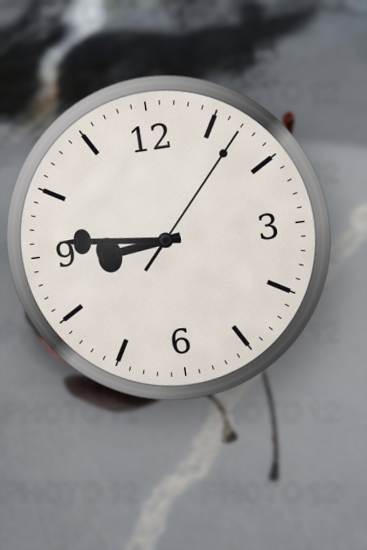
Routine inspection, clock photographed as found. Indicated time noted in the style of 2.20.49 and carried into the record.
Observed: 8.46.07
